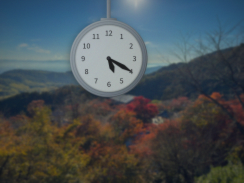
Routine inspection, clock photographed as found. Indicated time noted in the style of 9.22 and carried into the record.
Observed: 5.20
